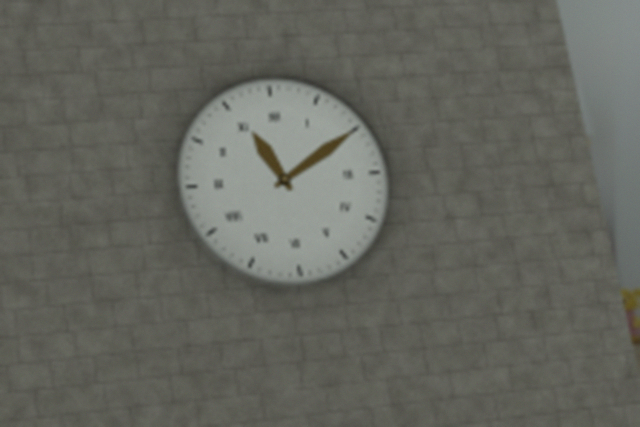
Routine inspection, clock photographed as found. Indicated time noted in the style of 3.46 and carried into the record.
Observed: 11.10
